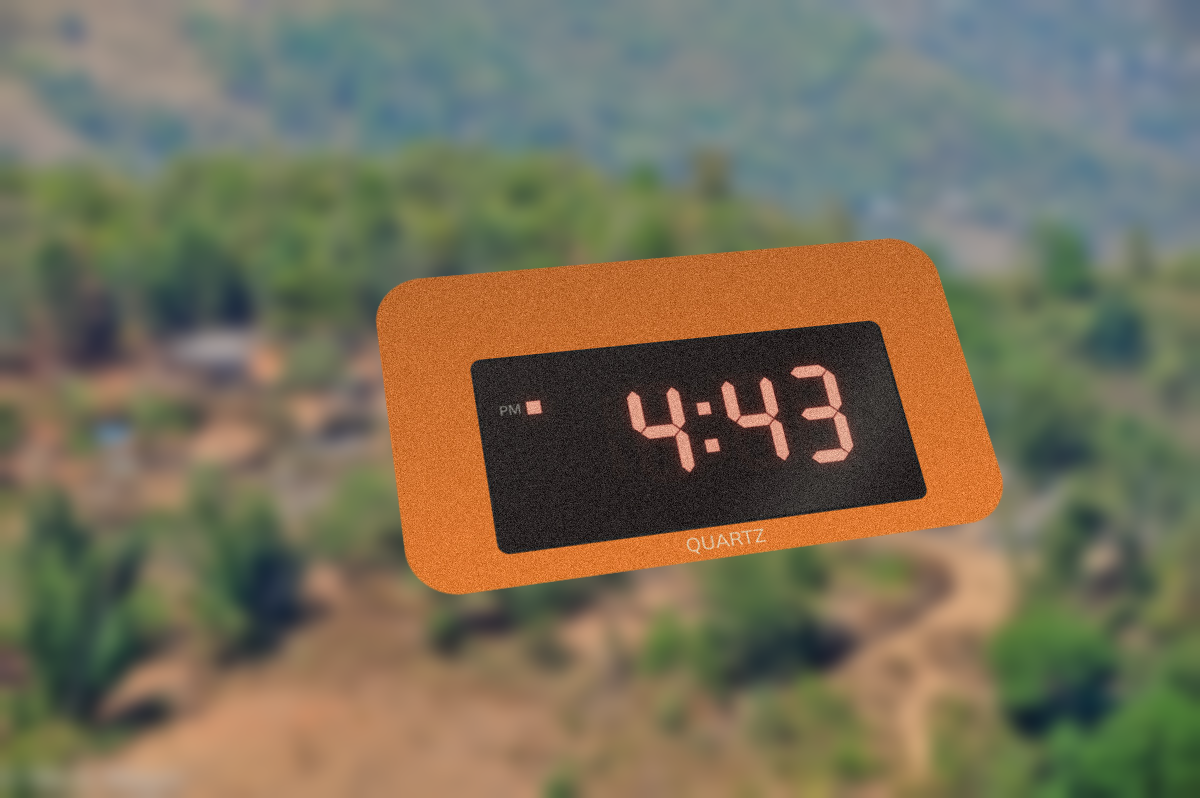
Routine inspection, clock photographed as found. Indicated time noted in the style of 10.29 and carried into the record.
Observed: 4.43
